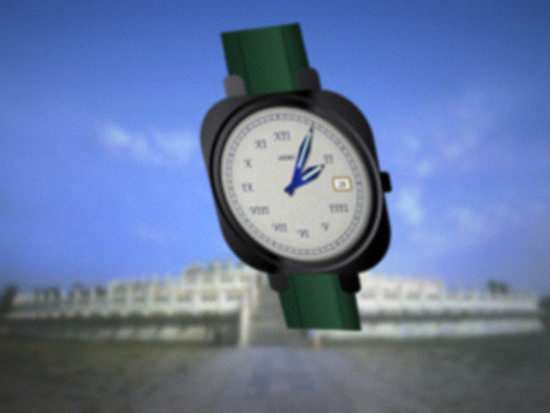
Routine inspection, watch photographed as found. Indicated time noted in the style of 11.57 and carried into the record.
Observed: 2.05
